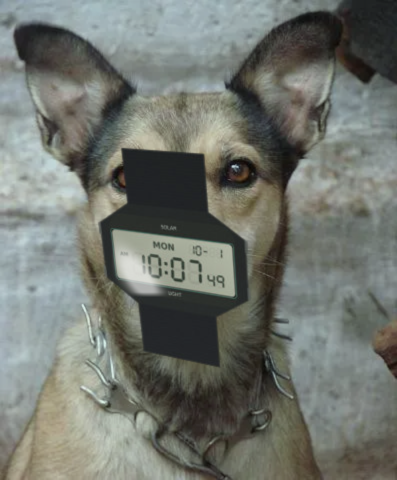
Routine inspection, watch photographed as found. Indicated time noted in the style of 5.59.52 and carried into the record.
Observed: 10.07.49
